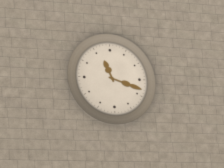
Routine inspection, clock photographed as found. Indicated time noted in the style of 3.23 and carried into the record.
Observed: 11.18
